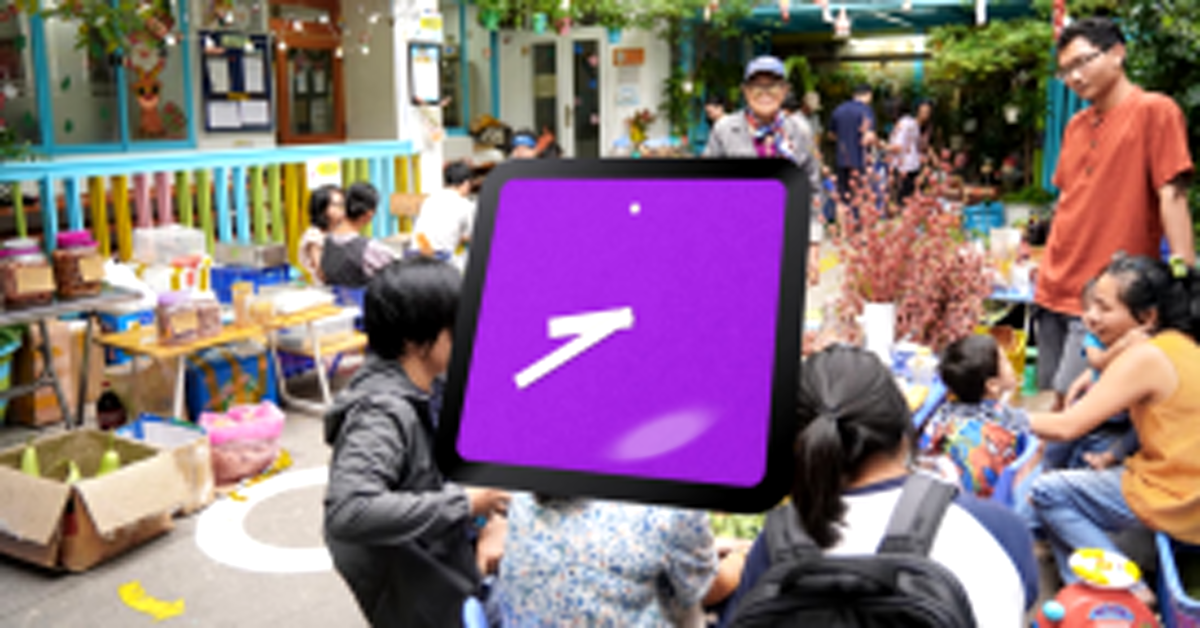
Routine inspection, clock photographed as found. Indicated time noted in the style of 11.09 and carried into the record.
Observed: 8.39
